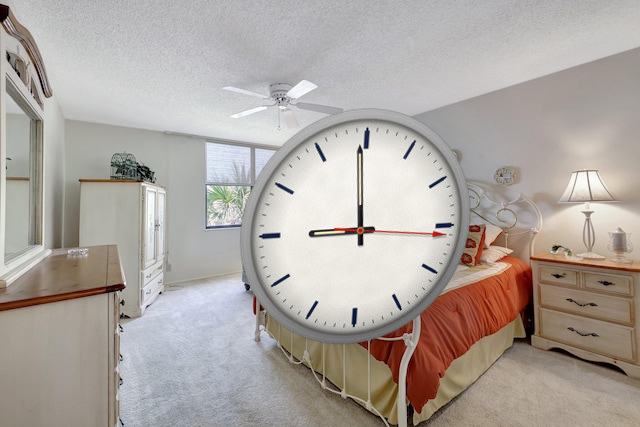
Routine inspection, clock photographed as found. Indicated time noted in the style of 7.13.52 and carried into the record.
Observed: 8.59.16
